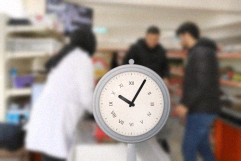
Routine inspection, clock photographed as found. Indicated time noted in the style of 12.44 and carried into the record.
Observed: 10.05
